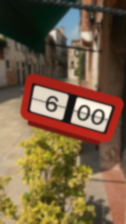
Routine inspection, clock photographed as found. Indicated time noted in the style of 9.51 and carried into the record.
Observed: 6.00
